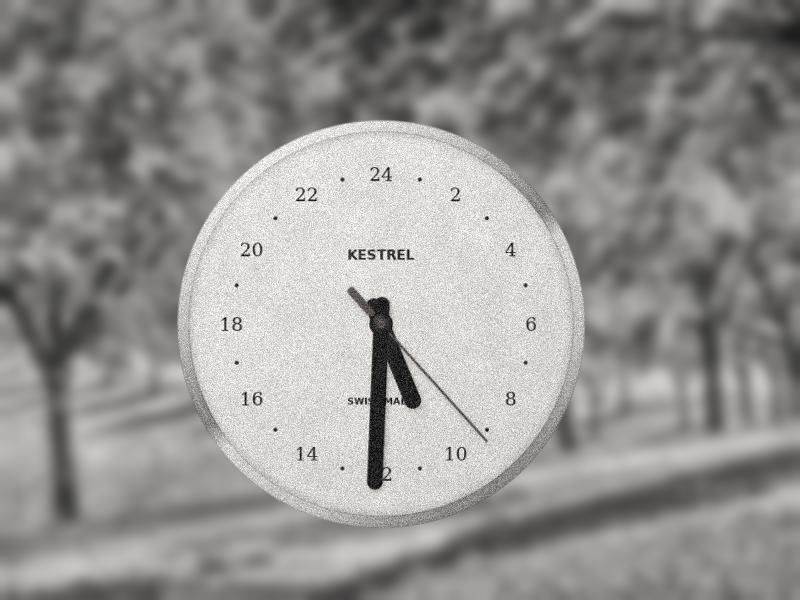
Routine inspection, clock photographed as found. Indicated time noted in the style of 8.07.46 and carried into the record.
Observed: 10.30.23
